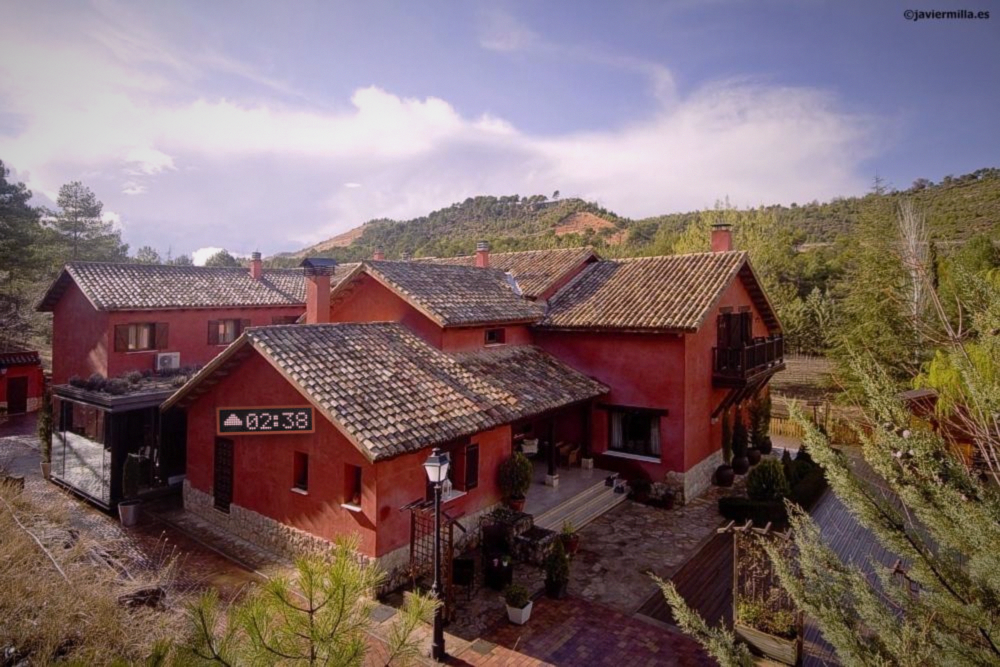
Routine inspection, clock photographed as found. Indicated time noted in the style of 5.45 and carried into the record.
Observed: 2.38
